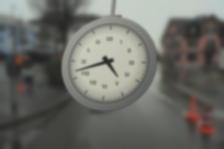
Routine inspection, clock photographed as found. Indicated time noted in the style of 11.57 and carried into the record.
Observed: 4.42
